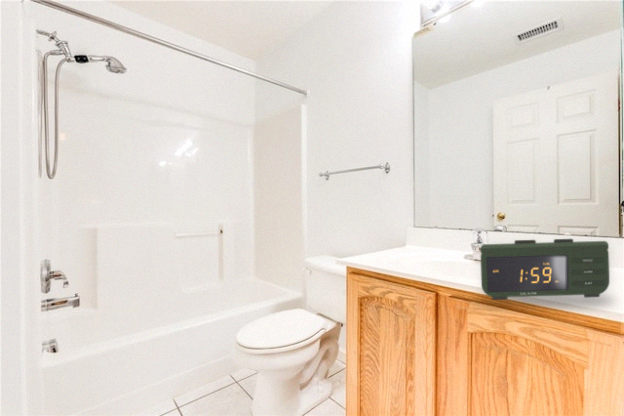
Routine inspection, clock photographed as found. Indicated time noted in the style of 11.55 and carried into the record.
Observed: 1.59
